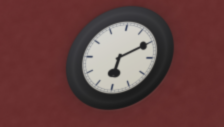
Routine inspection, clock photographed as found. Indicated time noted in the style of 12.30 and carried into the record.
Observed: 6.10
